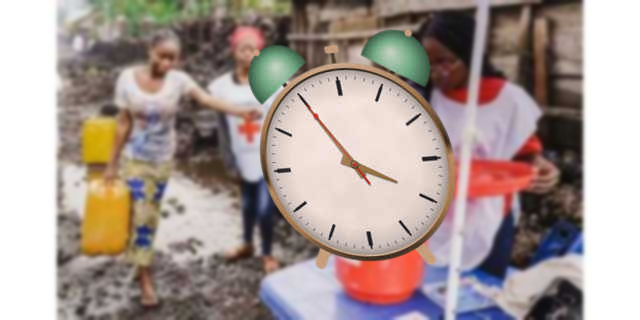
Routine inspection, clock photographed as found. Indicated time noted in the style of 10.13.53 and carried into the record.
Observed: 3.54.55
